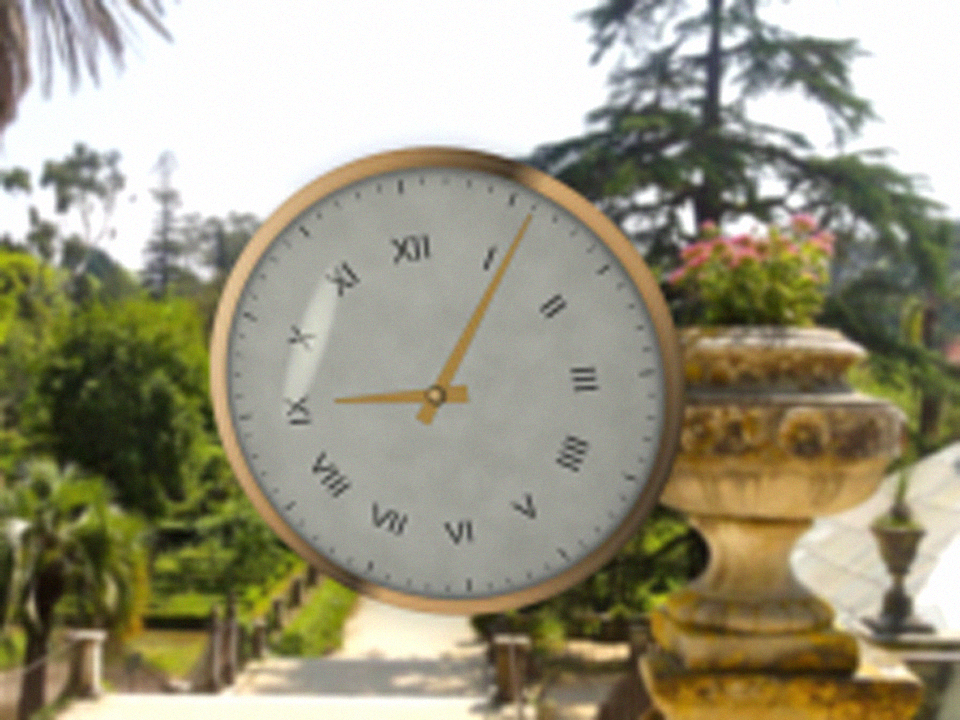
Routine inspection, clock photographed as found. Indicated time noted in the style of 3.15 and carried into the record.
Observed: 9.06
